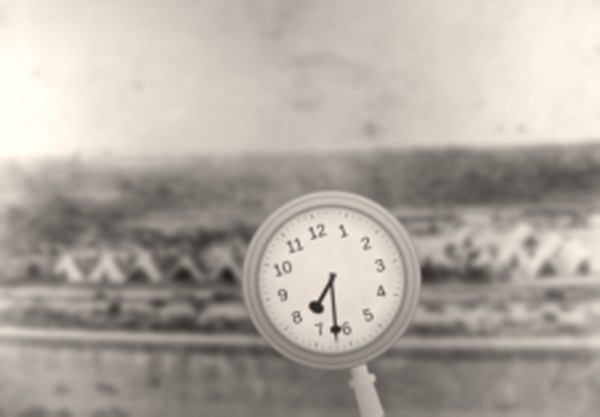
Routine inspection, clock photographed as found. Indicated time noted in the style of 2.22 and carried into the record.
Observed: 7.32
